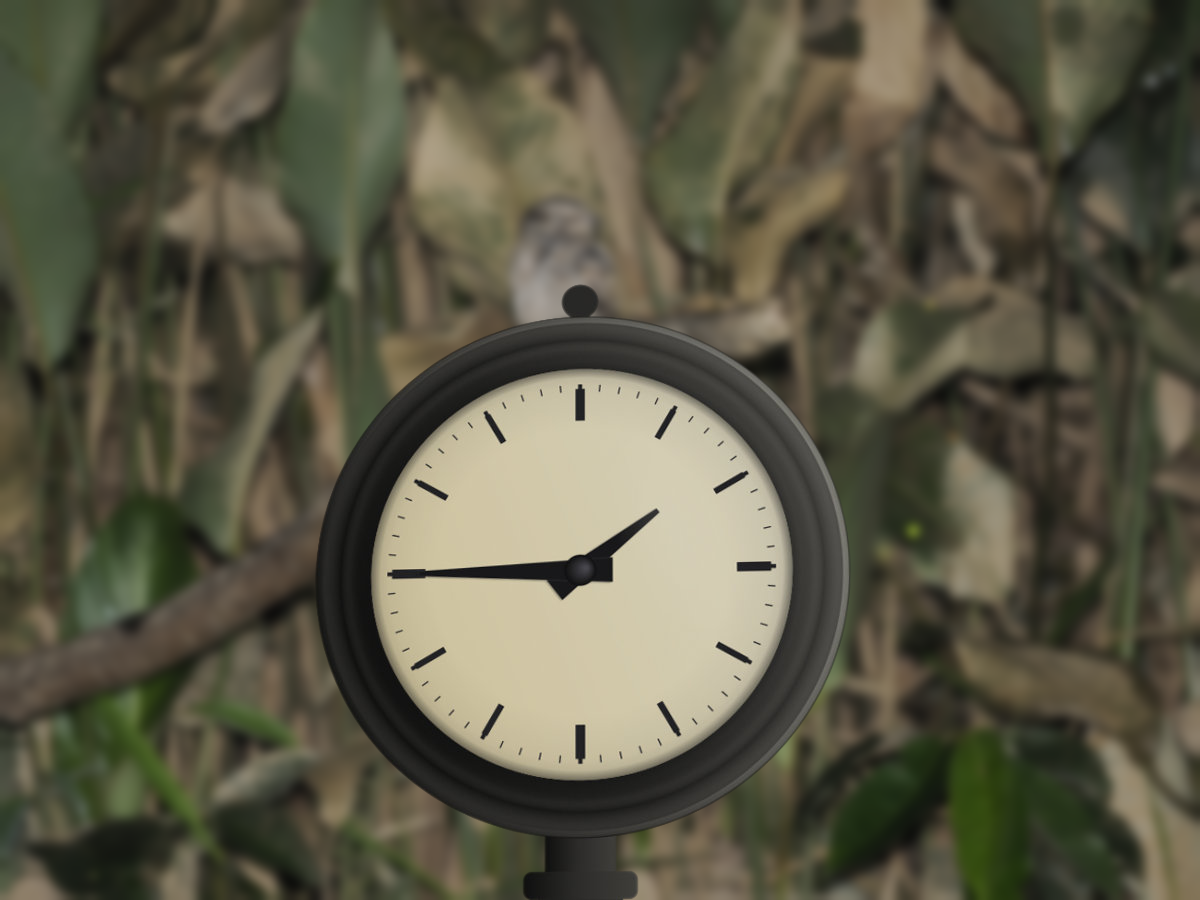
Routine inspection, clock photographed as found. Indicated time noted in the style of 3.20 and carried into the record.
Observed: 1.45
